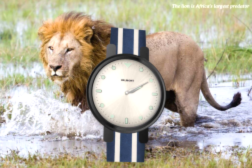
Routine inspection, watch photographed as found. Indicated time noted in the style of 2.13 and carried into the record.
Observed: 2.10
